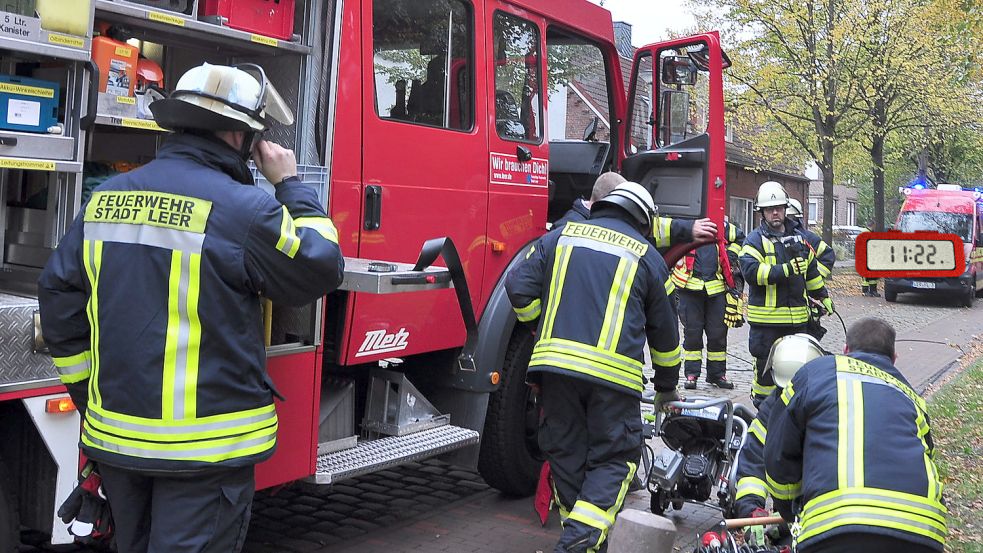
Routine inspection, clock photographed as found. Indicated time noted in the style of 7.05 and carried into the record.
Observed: 11.22
